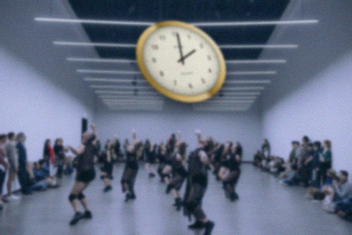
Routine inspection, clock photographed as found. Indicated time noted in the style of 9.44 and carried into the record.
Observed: 2.01
